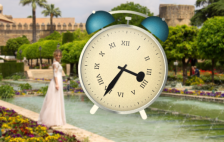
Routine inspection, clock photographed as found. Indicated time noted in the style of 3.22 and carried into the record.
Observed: 3.35
